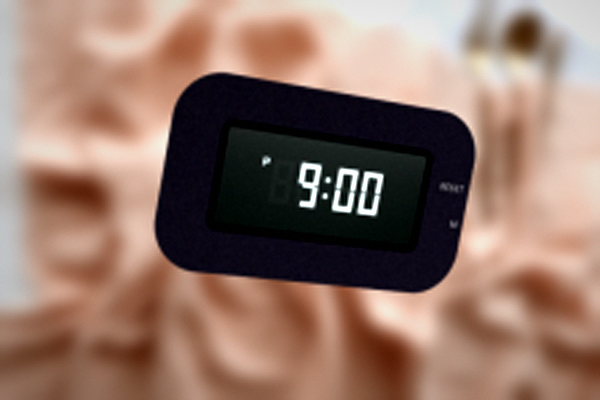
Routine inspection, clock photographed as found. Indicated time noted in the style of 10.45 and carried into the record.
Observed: 9.00
